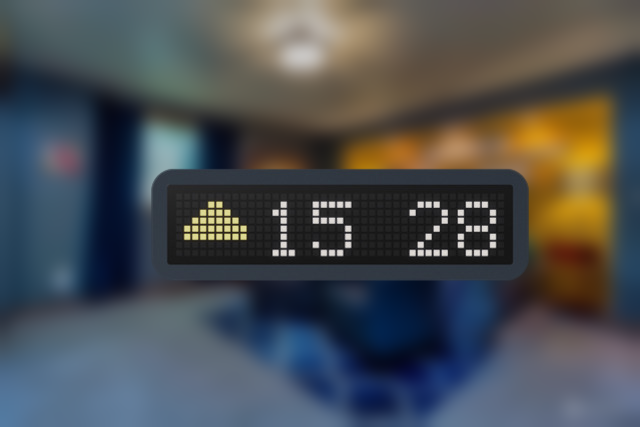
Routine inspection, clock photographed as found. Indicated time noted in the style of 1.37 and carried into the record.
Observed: 15.28
